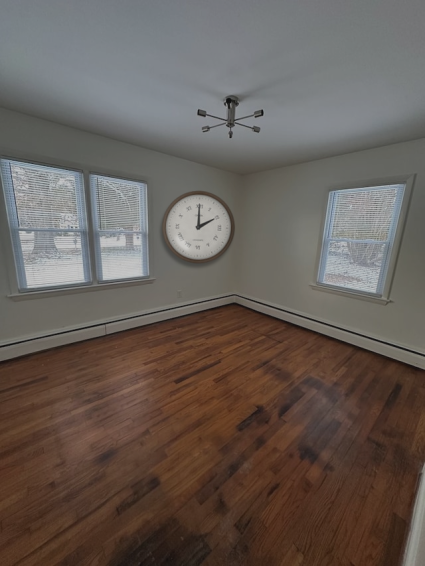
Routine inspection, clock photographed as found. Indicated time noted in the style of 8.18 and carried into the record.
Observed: 2.00
